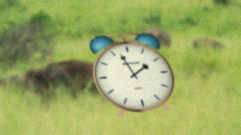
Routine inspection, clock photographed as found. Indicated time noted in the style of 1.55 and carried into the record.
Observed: 1.57
